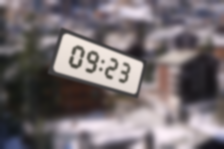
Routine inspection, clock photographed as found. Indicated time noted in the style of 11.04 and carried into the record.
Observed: 9.23
